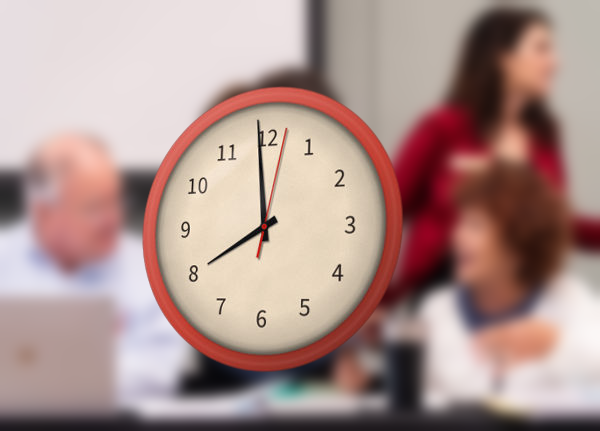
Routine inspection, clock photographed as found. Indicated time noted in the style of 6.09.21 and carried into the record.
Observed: 7.59.02
